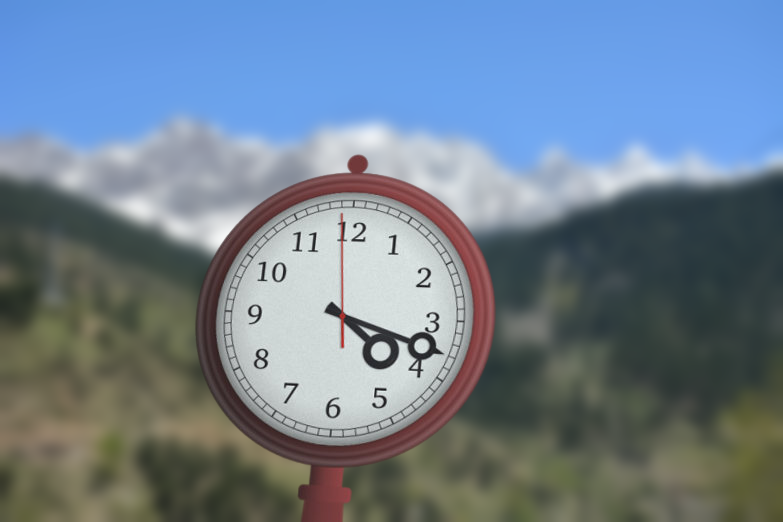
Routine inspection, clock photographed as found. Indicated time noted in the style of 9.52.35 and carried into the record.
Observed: 4.17.59
